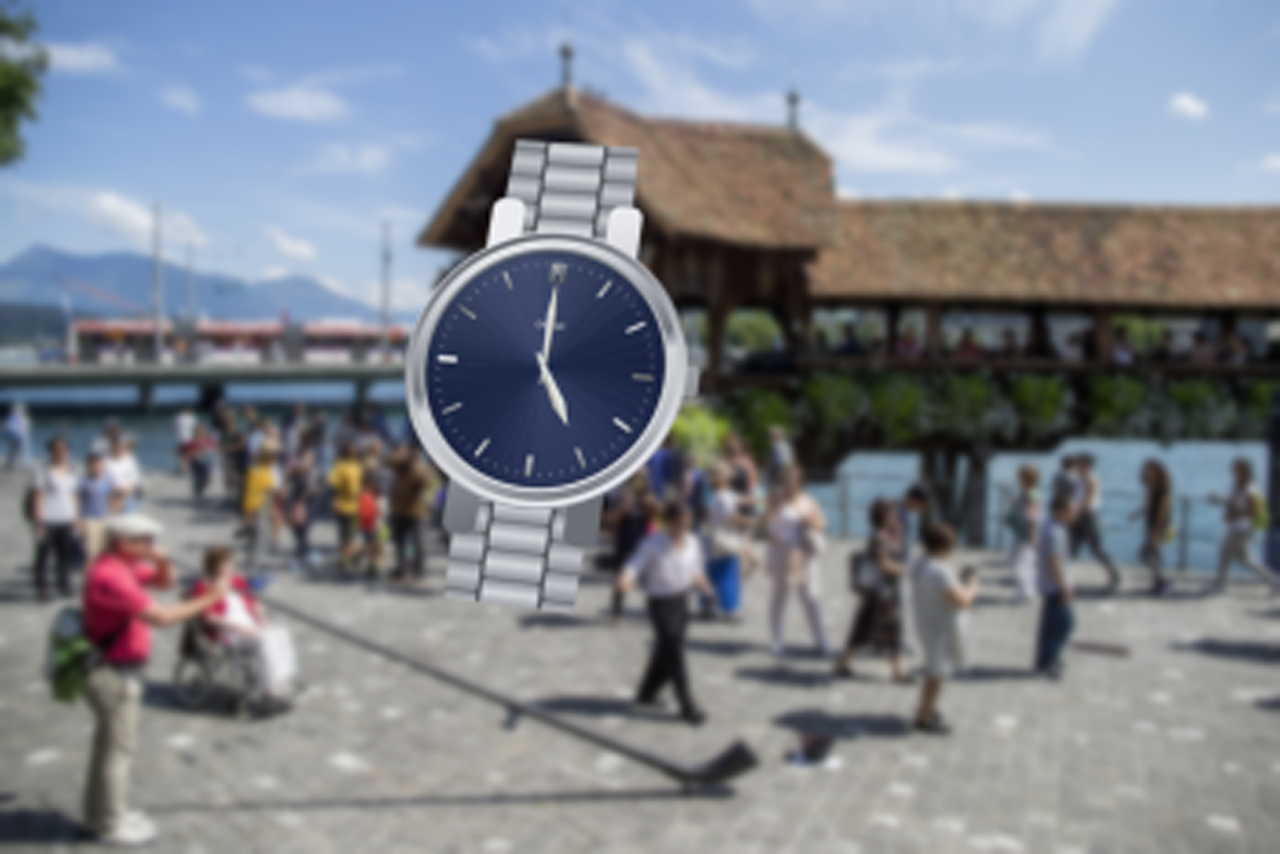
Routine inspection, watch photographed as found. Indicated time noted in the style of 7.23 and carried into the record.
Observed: 5.00
